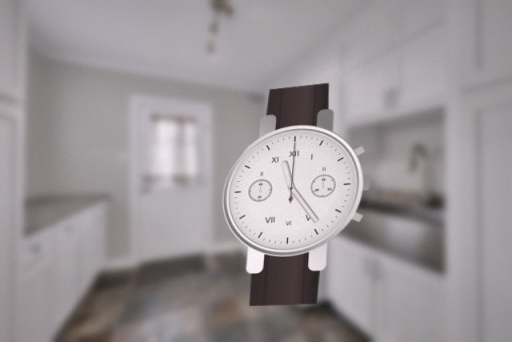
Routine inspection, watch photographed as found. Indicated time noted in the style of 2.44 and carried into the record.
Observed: 11.24
